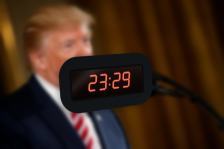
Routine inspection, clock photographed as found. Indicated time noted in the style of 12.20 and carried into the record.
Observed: 23.29
